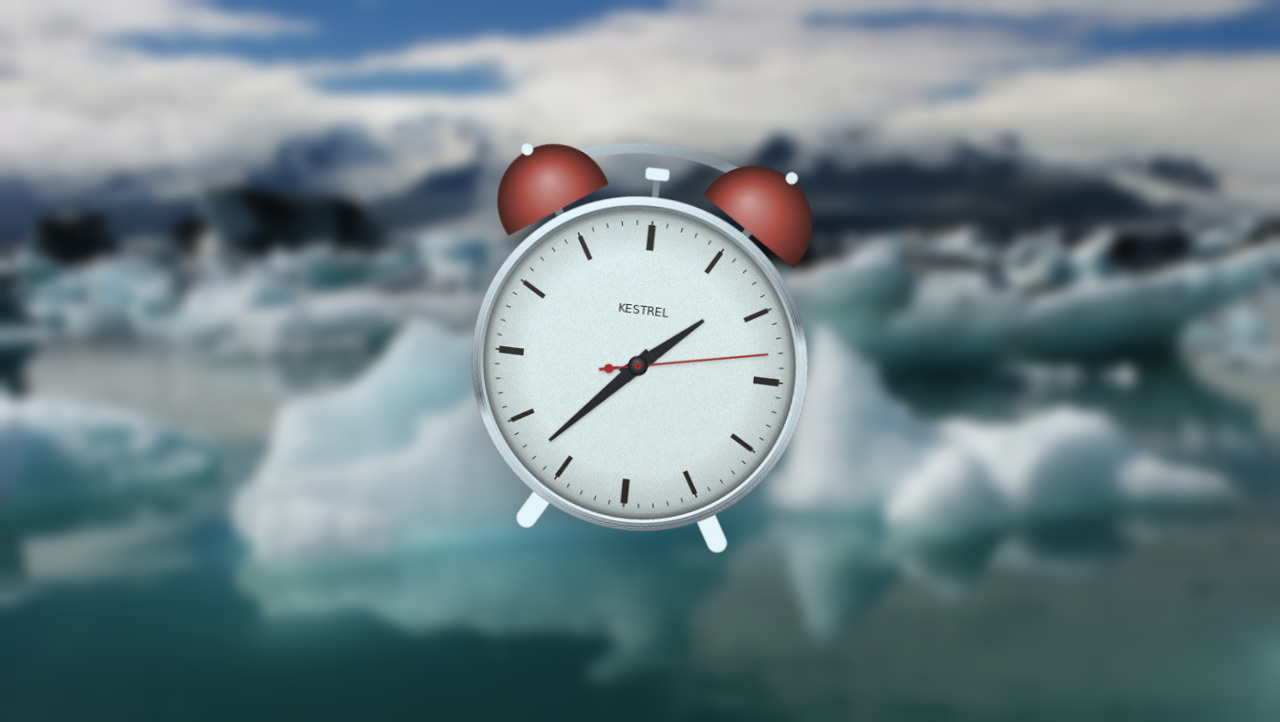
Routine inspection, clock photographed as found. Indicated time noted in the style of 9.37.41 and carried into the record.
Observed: 1.37.13
